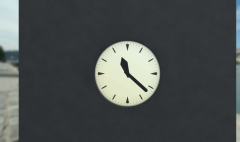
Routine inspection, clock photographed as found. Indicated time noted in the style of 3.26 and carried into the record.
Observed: 11.22
